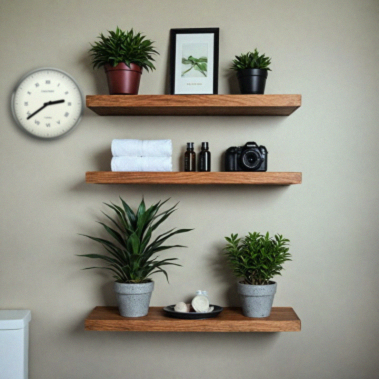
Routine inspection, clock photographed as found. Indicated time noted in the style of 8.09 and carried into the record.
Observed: 2.39
